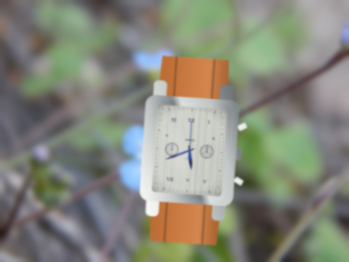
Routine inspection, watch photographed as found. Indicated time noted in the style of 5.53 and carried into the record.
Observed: 5.41
